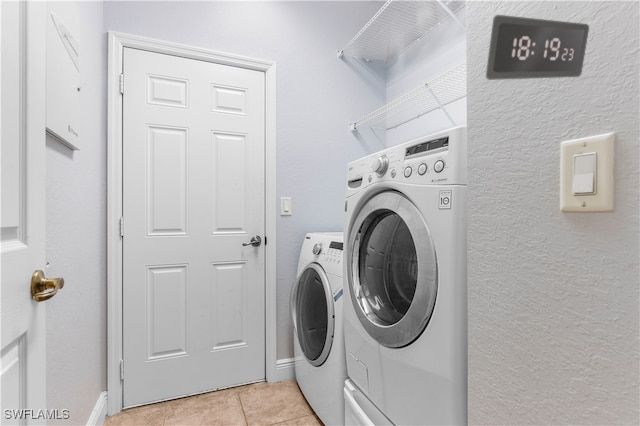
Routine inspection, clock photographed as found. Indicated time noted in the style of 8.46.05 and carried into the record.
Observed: 18.19.23
